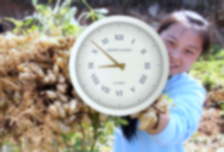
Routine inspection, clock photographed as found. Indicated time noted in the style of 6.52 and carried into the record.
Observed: 8.52
